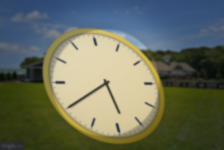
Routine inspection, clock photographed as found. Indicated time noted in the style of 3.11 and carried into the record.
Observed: 5.40
